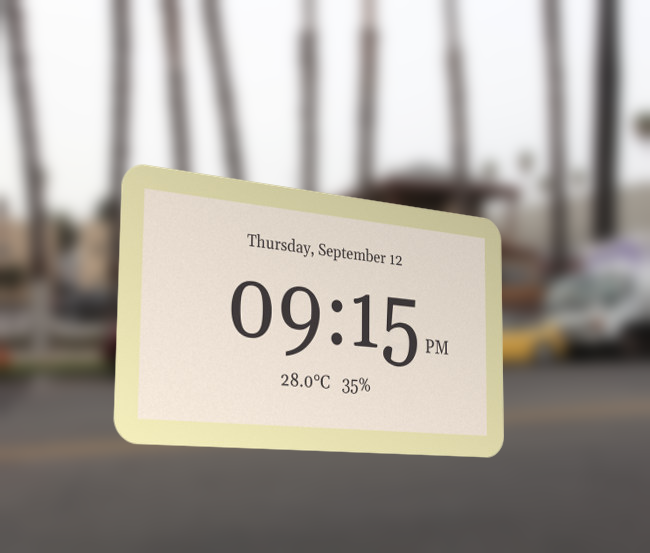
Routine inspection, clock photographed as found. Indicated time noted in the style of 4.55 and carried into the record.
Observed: 9.15
